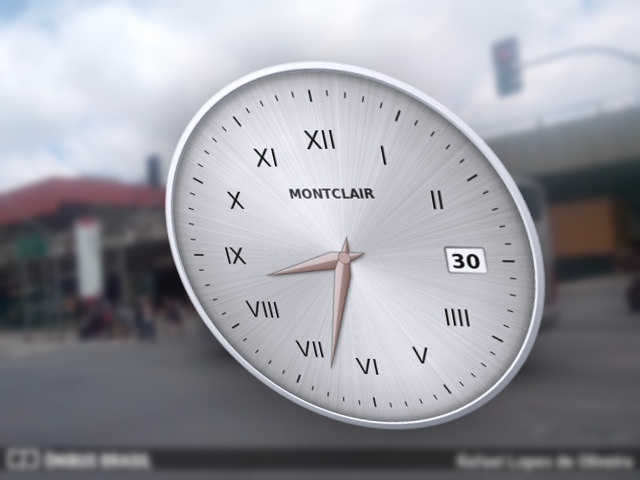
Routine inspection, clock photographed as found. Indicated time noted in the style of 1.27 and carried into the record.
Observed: 8.33
